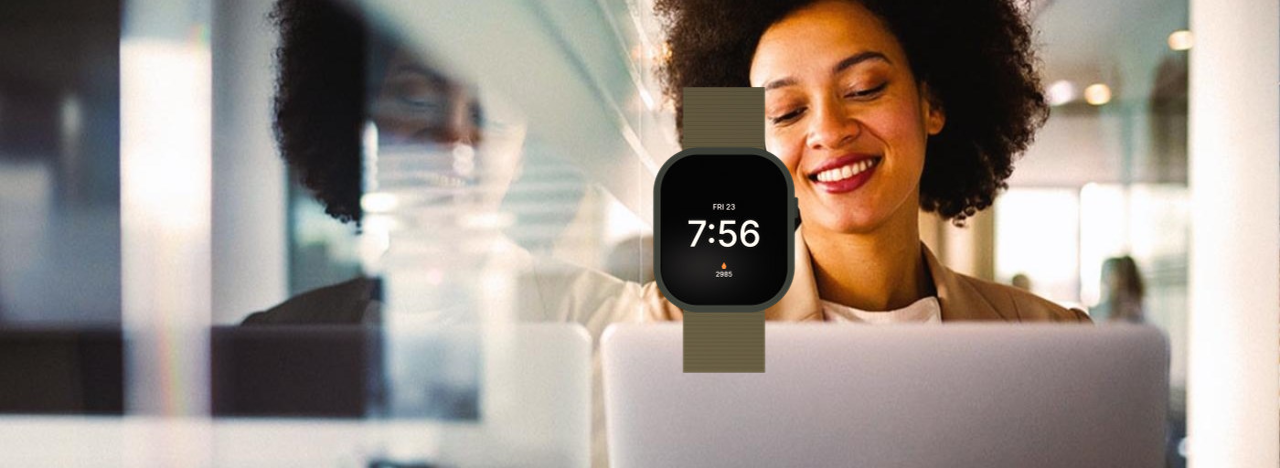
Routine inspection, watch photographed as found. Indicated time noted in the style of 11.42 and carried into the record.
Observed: 7.56
